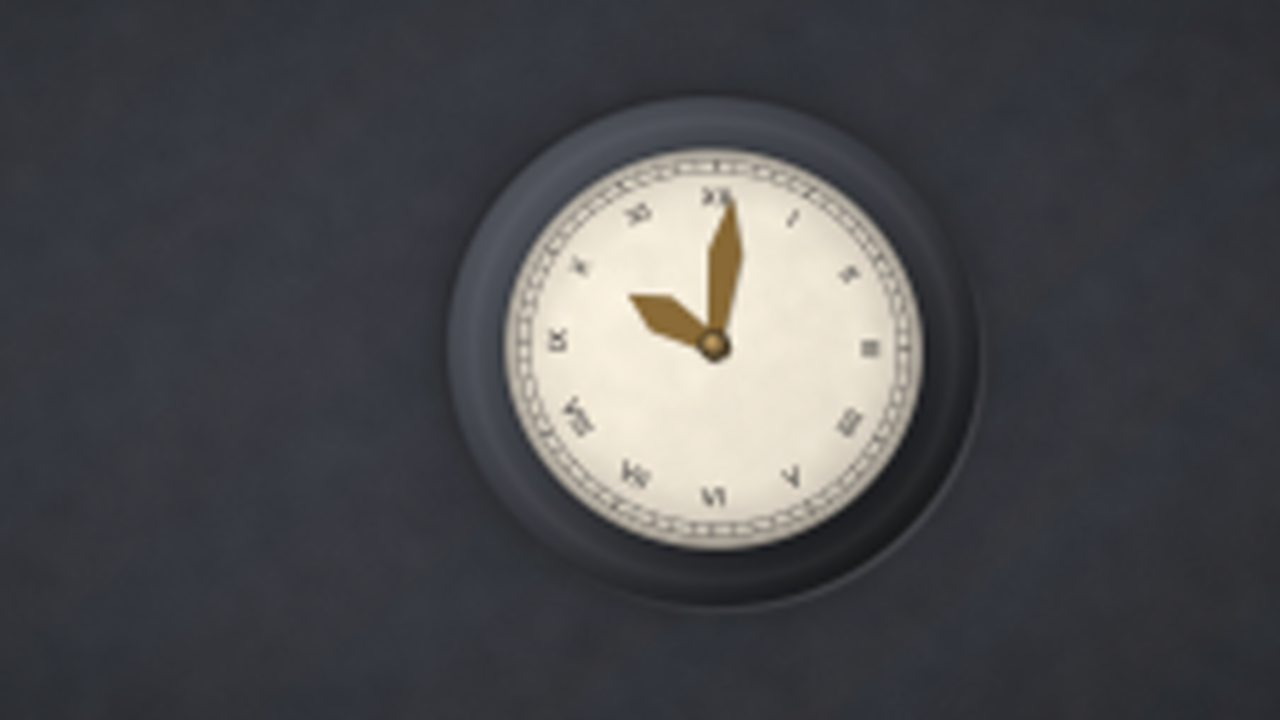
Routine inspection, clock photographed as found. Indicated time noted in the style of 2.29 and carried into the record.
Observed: 10.01
